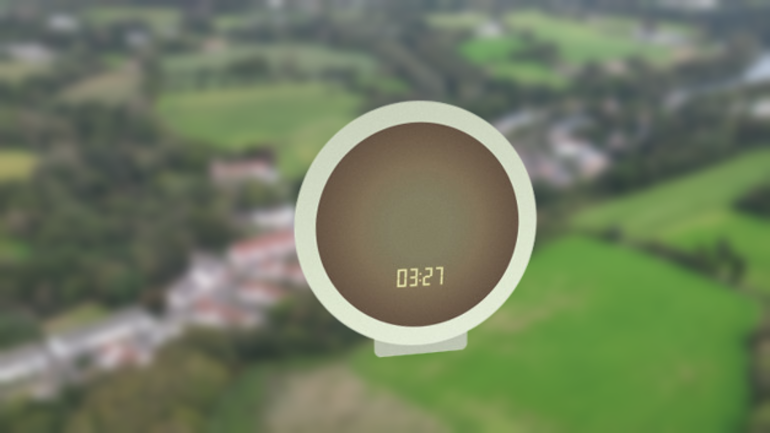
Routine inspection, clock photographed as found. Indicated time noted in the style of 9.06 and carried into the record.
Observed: 3.27
